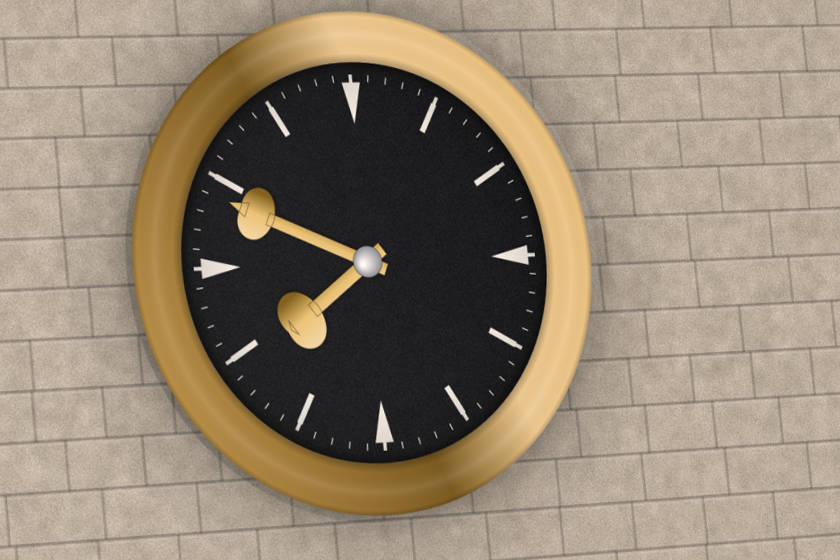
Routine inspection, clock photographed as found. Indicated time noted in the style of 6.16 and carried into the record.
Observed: 7.49
